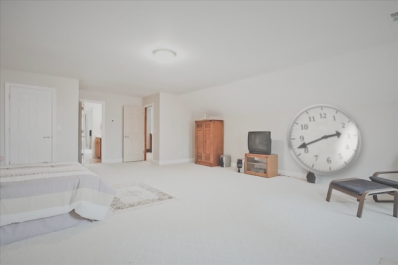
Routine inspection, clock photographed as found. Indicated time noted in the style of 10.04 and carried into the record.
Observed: 2.42
